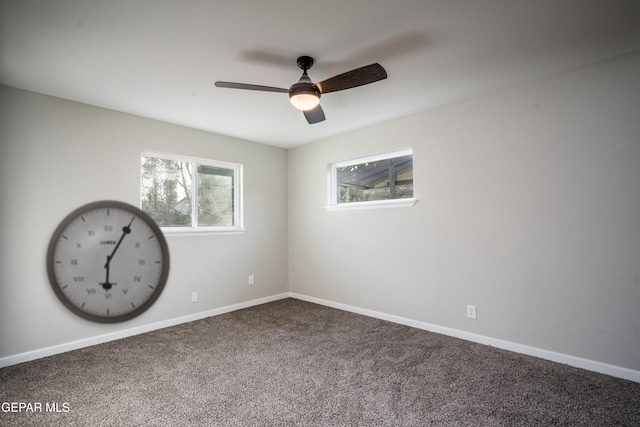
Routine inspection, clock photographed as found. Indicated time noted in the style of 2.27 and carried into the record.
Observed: 6.05
